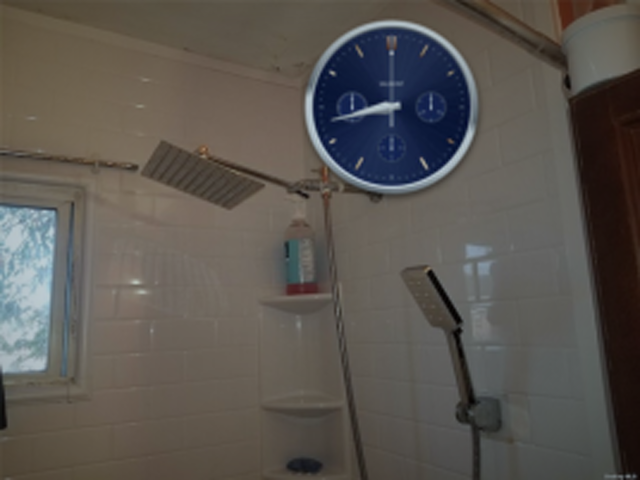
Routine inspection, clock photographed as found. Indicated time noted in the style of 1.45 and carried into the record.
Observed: 8.43
